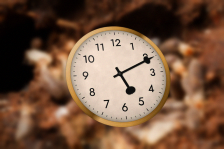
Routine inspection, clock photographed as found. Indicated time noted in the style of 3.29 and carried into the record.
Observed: 5.11
